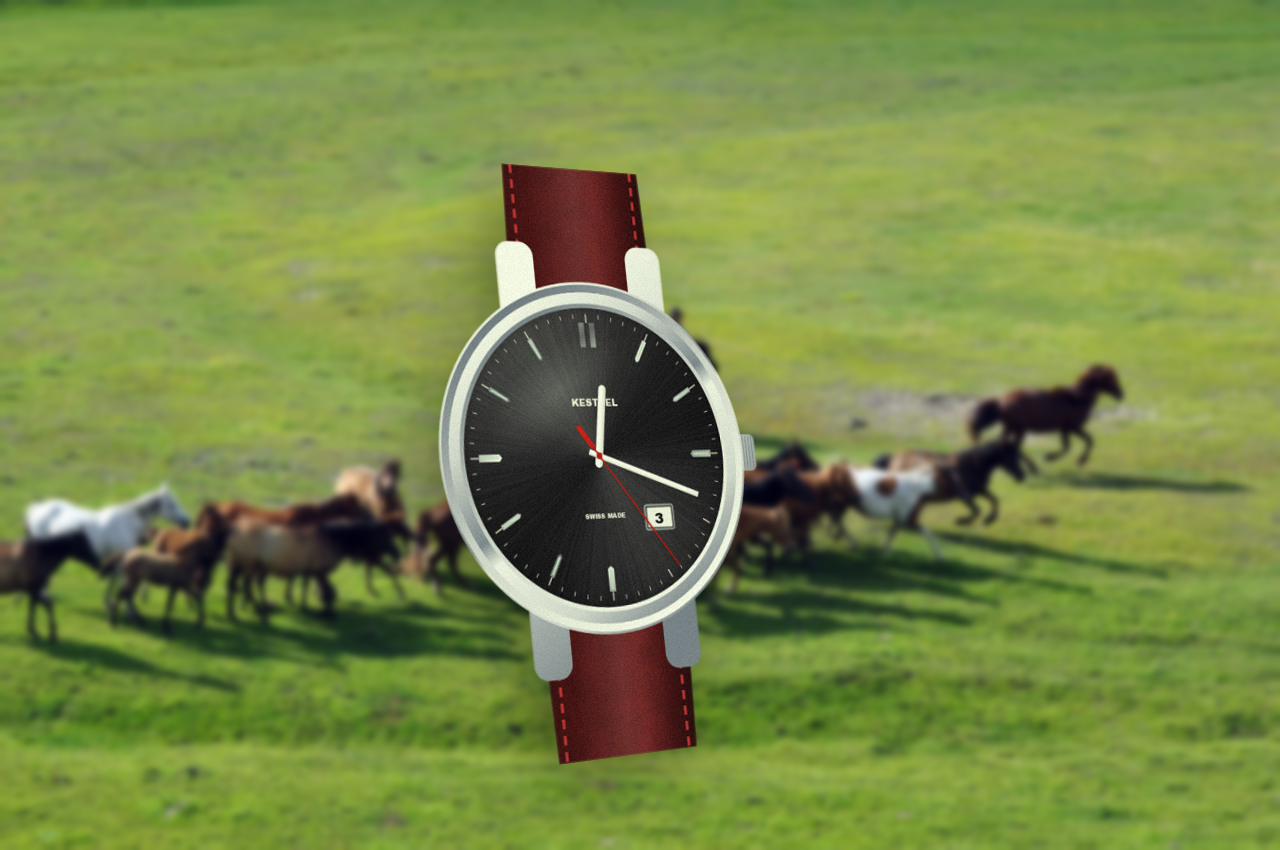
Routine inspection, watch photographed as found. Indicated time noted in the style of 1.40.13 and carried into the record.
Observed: 12.18.24
